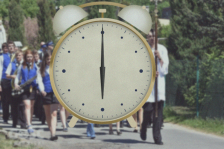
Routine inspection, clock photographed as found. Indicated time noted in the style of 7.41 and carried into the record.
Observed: 6.00
